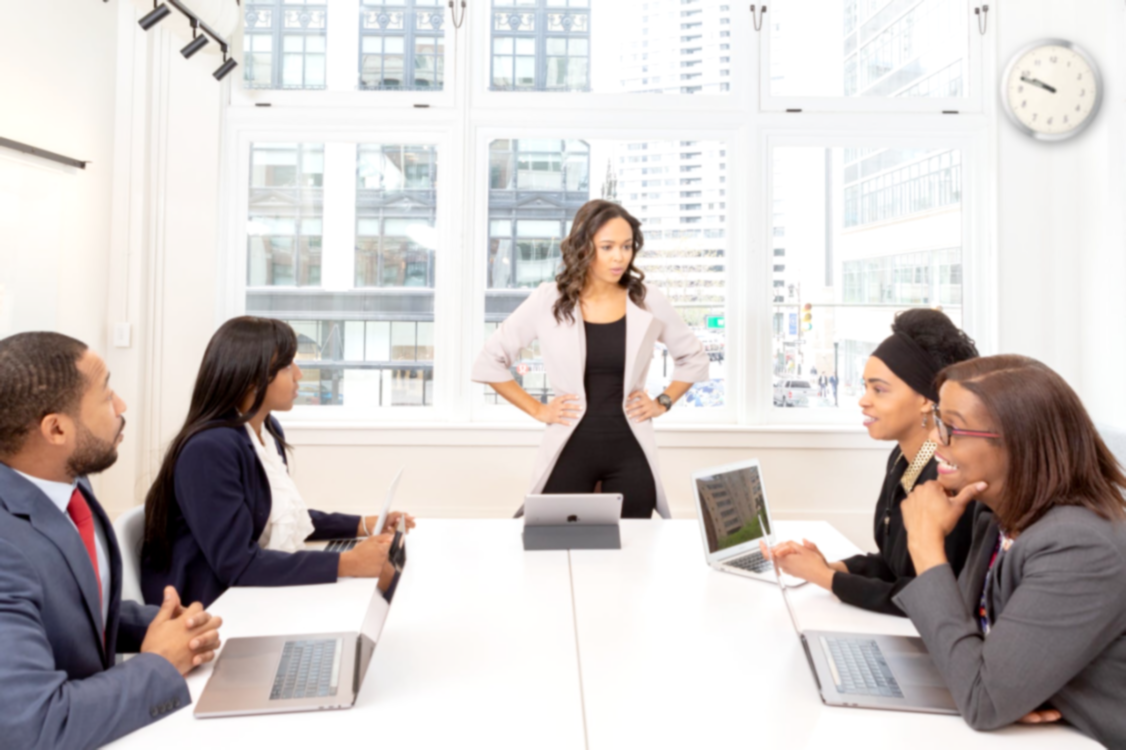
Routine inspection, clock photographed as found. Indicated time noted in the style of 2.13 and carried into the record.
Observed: 9.48
